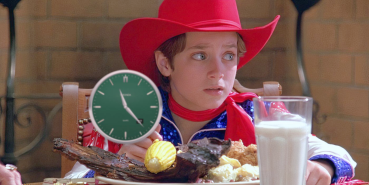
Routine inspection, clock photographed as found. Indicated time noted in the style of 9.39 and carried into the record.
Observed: 11.23
